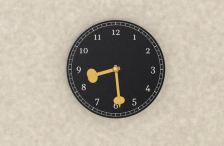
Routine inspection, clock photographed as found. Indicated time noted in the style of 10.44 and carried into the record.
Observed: 8.29
